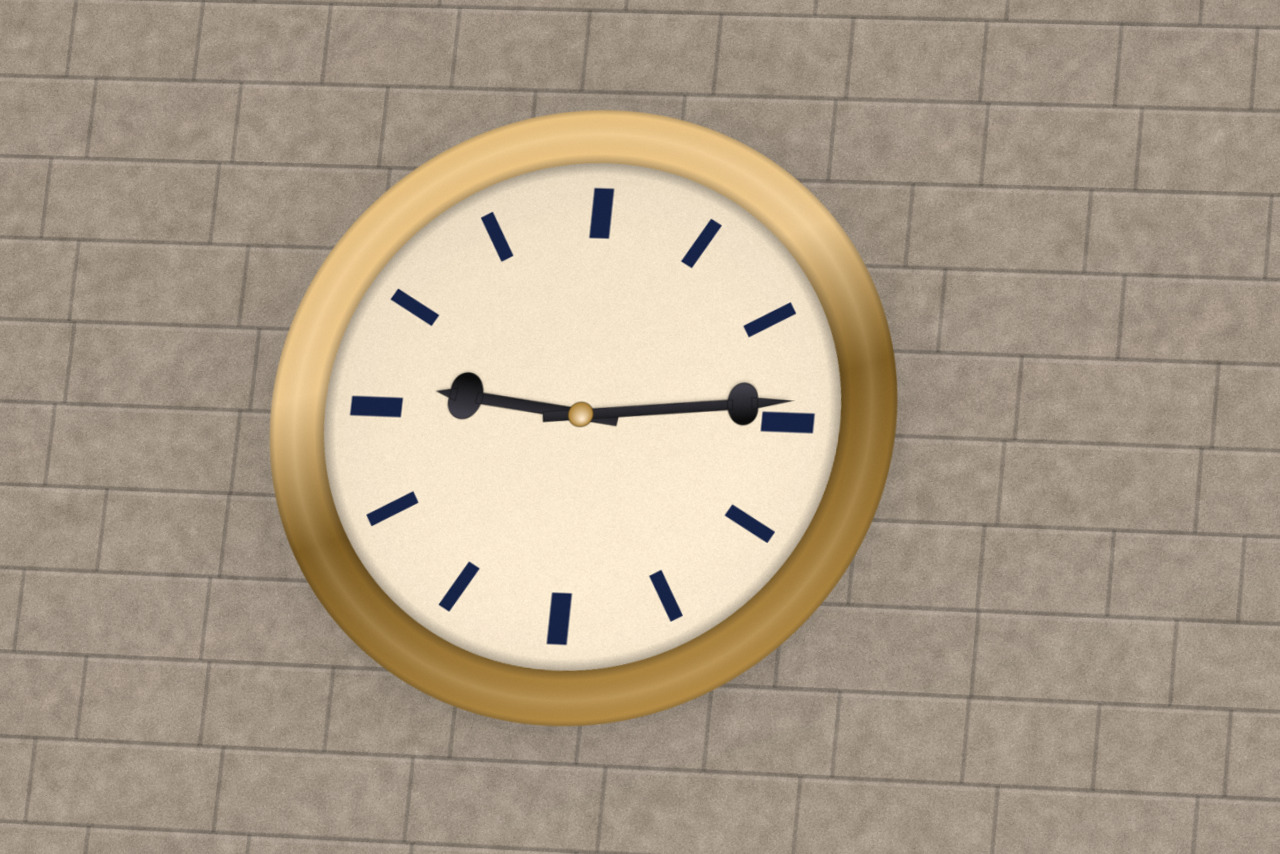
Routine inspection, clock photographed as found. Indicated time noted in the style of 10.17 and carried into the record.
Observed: 9.14
